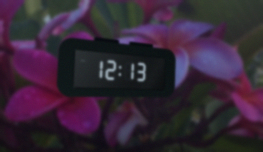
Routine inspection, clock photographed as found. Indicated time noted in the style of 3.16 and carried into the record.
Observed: 12.13
